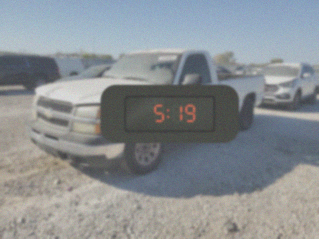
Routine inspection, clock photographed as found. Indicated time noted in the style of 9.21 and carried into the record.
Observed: 5.19
